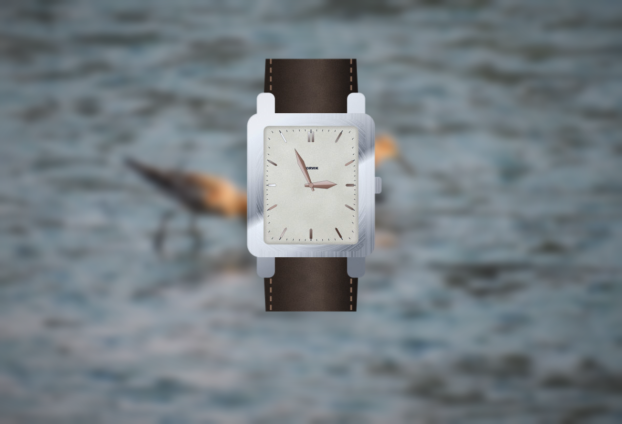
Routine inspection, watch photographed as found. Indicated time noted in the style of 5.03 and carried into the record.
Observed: 2.56
